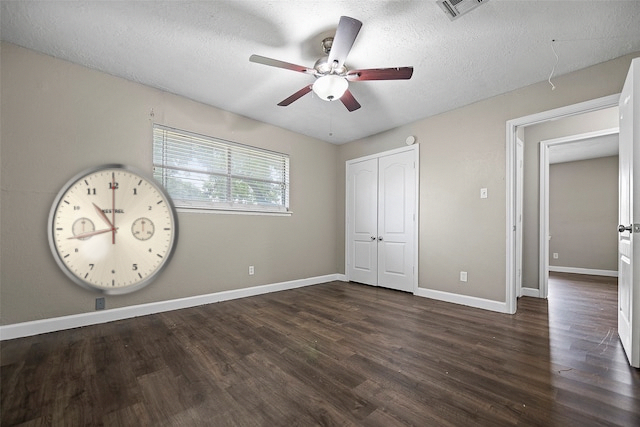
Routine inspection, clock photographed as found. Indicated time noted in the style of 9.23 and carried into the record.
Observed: 10.43
